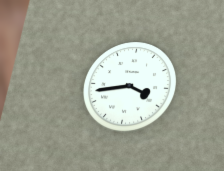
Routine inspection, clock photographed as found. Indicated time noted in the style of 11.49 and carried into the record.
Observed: 3.43
